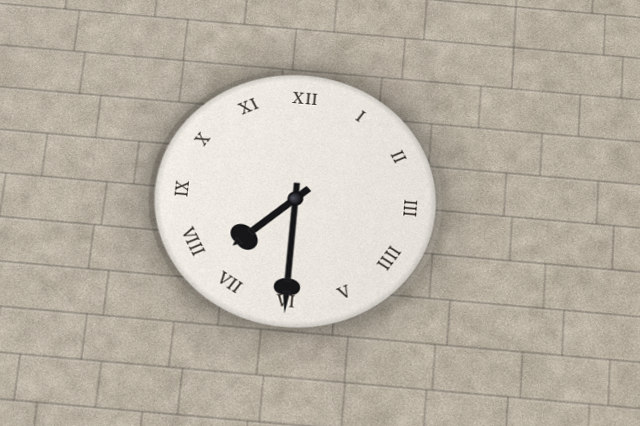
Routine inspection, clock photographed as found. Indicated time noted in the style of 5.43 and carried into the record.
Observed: 7.30
